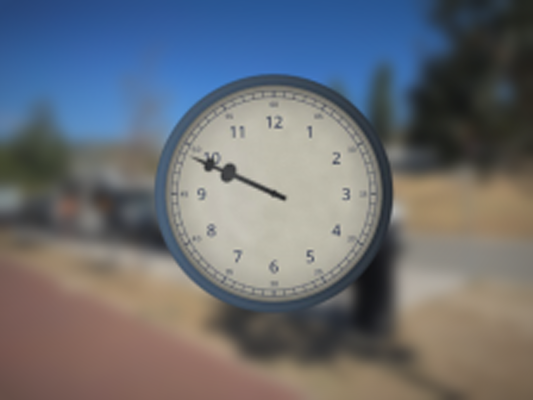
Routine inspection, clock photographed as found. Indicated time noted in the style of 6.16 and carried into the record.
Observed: 9.49
